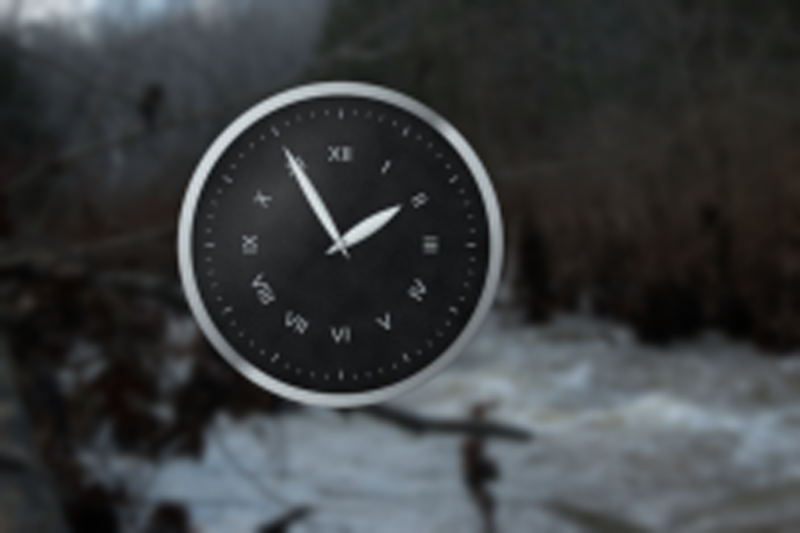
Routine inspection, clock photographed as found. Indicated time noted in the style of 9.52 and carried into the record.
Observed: 1.55
